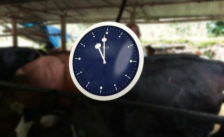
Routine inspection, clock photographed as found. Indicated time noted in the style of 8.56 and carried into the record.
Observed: 10.59
